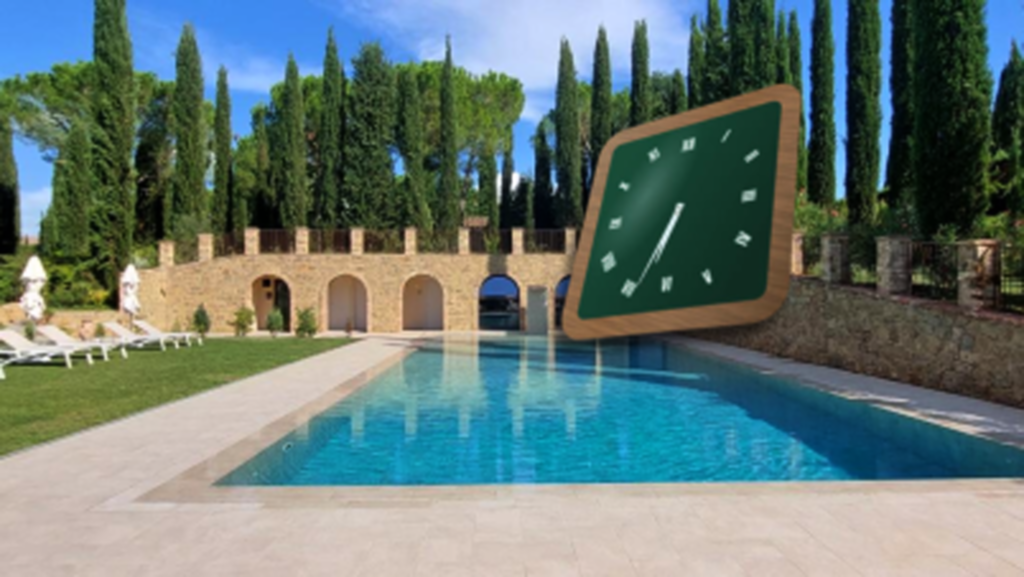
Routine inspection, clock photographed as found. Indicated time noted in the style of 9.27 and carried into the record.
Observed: 6.34
